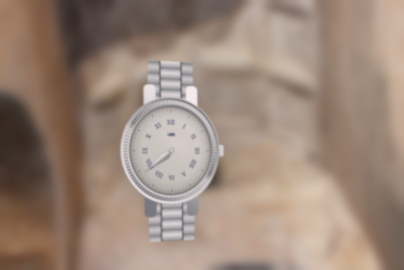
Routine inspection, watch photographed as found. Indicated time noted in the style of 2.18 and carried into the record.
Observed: 7.39
